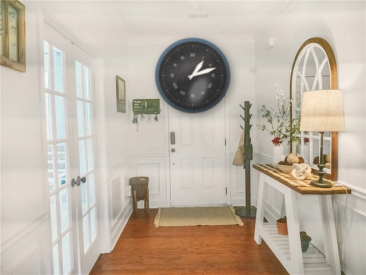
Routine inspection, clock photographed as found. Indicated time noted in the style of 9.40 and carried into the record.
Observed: 1.12
